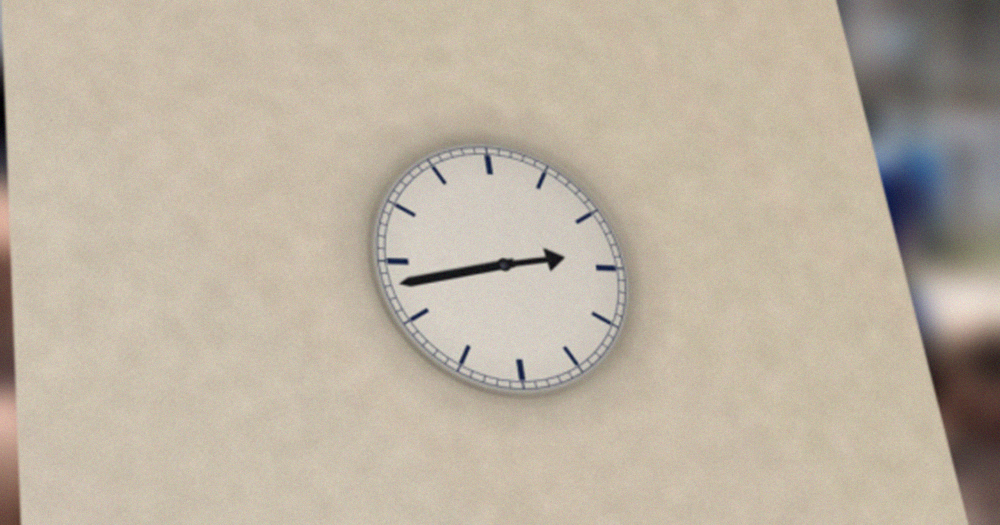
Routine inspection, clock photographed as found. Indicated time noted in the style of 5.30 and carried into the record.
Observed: 2.43
